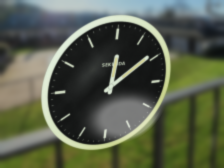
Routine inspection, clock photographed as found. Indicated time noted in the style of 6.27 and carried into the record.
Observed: 12.09
